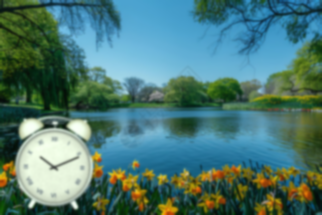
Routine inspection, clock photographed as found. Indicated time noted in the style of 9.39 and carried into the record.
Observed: 10.11
